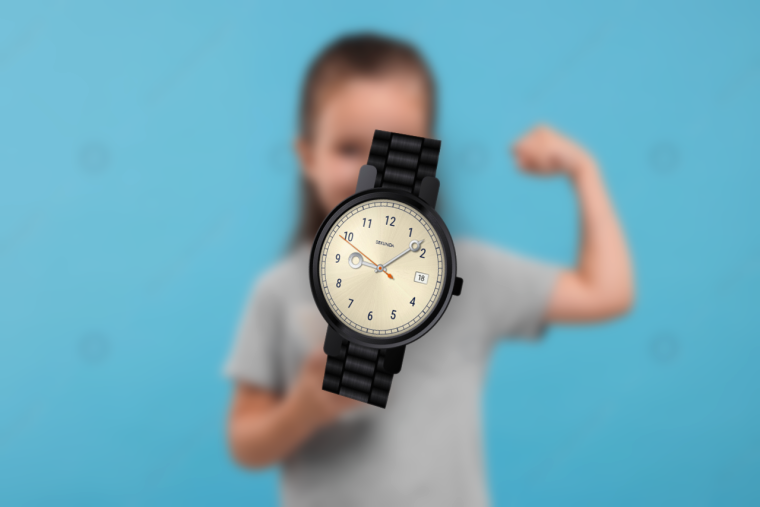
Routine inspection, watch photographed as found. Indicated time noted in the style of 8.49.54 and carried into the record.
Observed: 9.07.49
